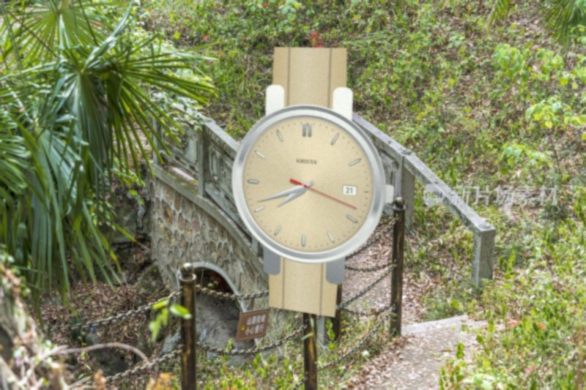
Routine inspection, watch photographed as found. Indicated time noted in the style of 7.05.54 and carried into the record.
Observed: 7.41.18
